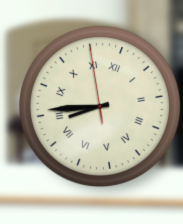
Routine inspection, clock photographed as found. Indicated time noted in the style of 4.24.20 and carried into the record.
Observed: 7.40.55
